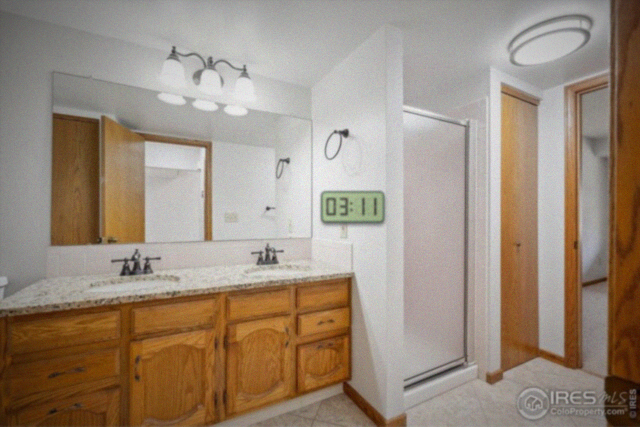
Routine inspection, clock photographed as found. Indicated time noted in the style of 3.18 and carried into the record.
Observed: 3.11
